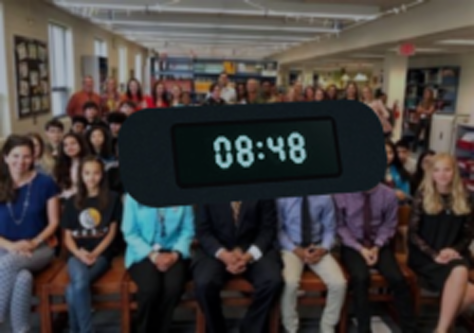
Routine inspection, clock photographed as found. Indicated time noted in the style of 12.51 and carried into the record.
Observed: 8.48
